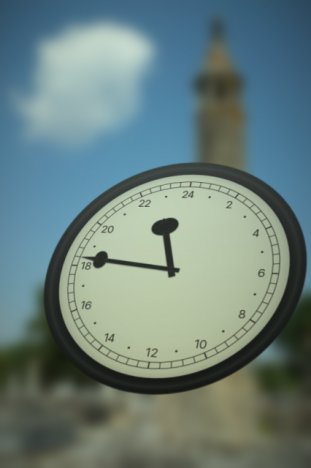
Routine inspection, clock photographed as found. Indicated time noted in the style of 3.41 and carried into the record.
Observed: 22.46
